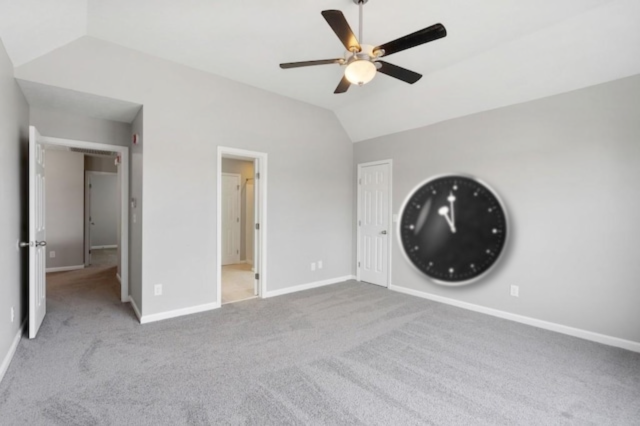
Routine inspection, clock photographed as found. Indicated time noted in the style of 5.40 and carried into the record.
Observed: 10.59
